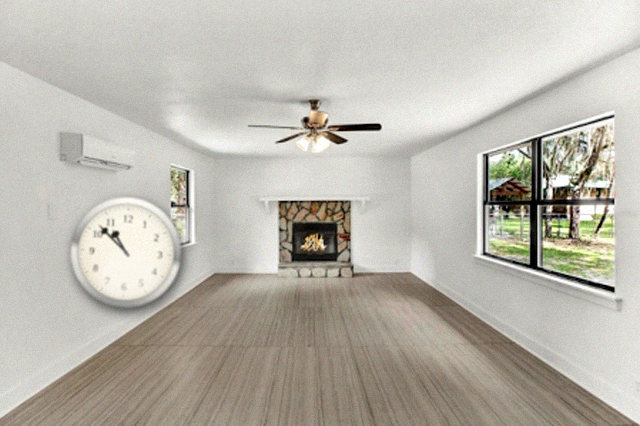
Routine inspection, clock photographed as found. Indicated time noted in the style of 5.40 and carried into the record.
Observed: 10.52
